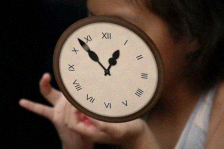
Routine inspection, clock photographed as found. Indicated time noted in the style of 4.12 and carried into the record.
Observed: 12.53
